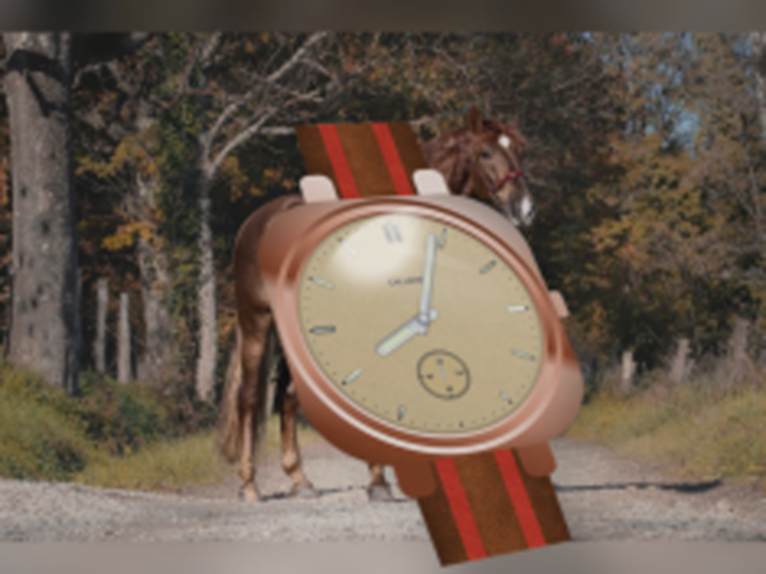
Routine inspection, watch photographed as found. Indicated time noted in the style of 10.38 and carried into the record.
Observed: 8.04
